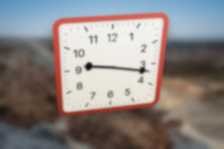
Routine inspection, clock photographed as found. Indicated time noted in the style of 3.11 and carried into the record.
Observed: 9.17
